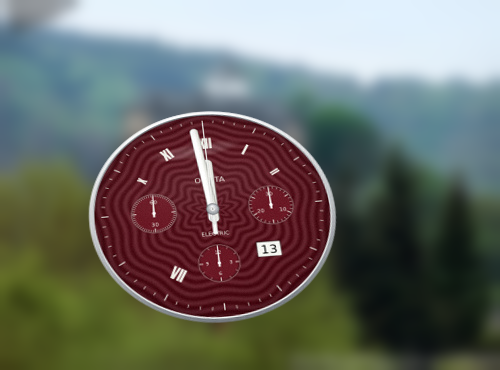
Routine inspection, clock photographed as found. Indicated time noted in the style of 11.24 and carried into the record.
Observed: 11.59
